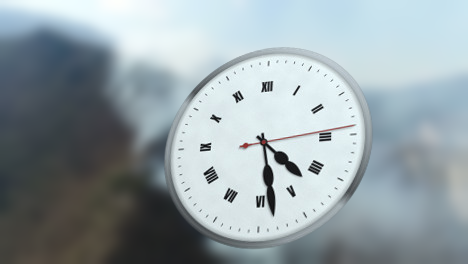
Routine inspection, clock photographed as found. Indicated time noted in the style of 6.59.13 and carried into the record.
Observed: 4.28.14
